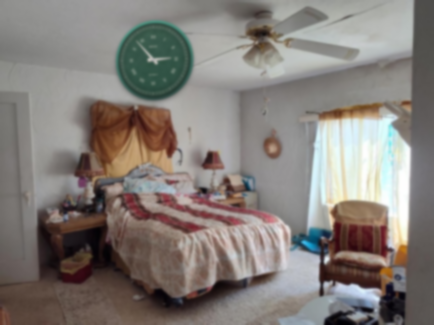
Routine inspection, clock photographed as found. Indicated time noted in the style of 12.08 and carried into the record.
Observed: 2.53
